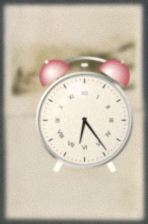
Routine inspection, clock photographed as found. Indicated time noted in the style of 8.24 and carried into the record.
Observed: 6.24
